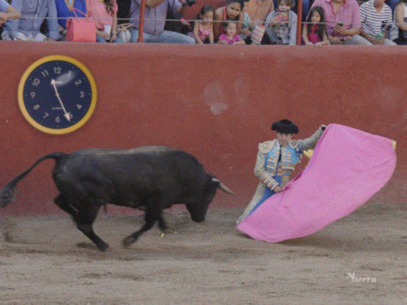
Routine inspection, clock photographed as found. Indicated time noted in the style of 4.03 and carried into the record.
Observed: 11.26
